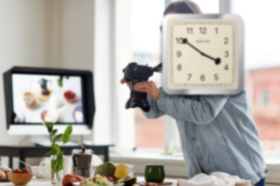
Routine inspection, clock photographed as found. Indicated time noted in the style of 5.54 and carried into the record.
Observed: 3.51
